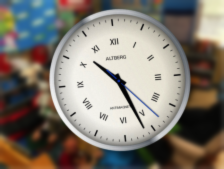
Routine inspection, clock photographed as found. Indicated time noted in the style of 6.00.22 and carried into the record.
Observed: 10.26.23
